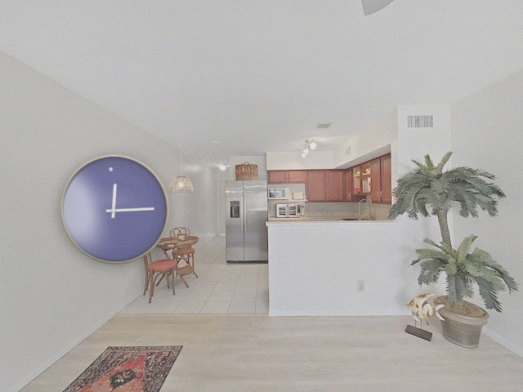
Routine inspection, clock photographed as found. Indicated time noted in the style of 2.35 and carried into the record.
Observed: 12.15
